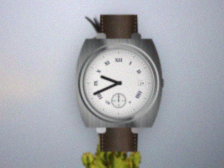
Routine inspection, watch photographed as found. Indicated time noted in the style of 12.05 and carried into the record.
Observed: 9.41
